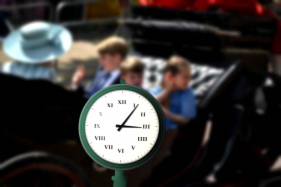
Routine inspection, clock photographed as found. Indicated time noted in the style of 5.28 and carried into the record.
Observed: 3.06
